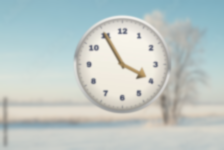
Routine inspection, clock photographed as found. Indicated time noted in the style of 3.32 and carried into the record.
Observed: 3.55
